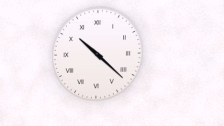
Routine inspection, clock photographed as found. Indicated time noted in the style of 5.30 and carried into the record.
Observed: 10.22
